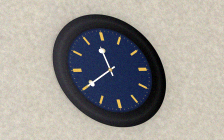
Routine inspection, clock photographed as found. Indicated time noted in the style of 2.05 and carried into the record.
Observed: 11.40
